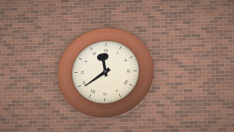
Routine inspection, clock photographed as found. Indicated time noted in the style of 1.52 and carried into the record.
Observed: 11.39
